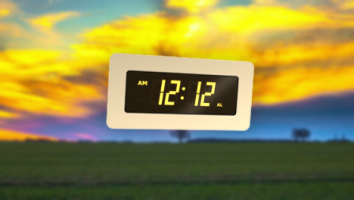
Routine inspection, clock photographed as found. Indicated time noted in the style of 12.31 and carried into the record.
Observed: 12.12
